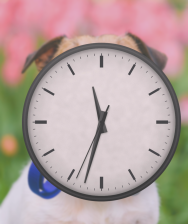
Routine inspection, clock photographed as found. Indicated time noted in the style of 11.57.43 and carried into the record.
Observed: 11.32.34
